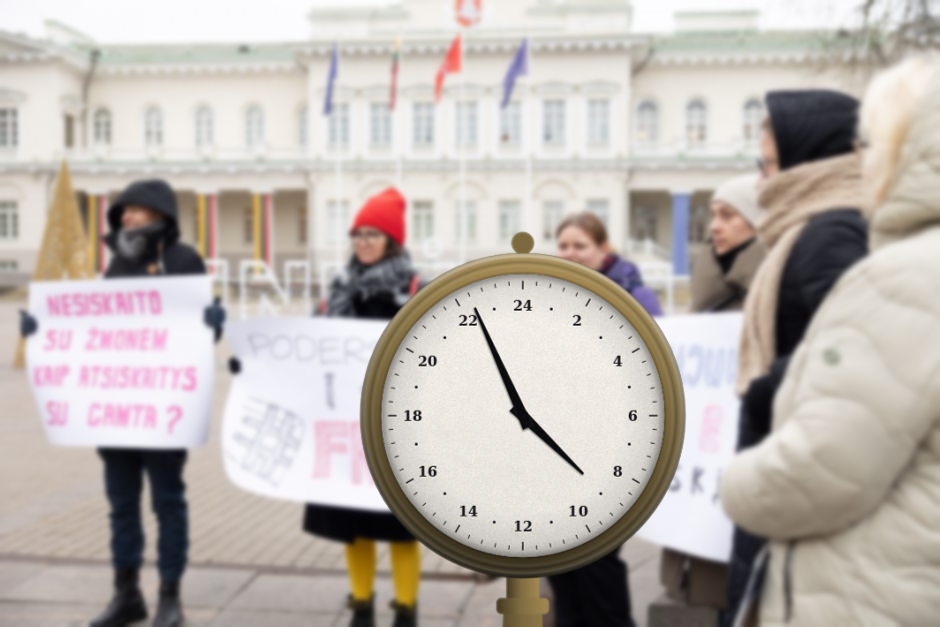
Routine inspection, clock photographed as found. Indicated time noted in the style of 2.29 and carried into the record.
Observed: 8.56
